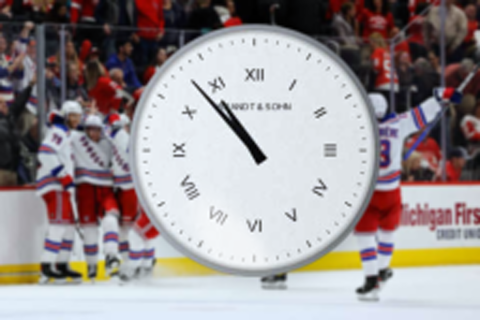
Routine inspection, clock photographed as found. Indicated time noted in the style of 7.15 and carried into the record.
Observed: 10.53
